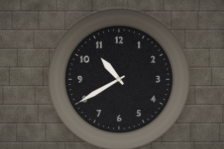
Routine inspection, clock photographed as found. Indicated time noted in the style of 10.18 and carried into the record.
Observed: 10.40
